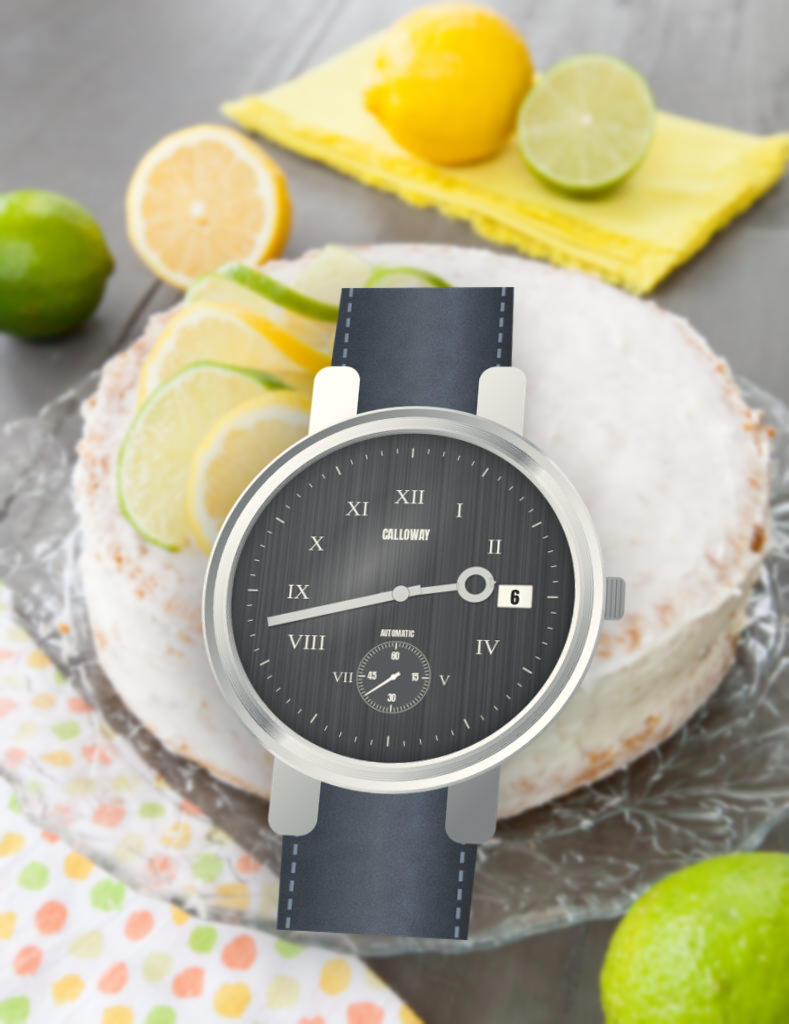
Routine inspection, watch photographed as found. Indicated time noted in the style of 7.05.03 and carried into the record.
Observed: 2.42.39
